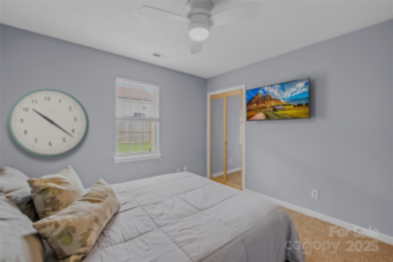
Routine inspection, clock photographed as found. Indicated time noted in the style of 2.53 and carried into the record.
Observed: 10.22
